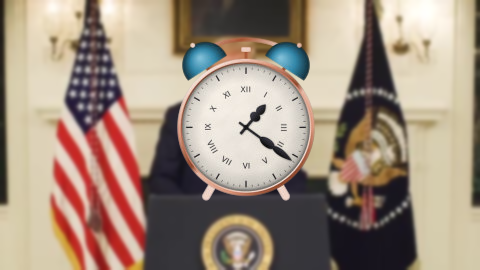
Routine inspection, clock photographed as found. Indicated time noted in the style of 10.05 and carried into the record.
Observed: 1.21
